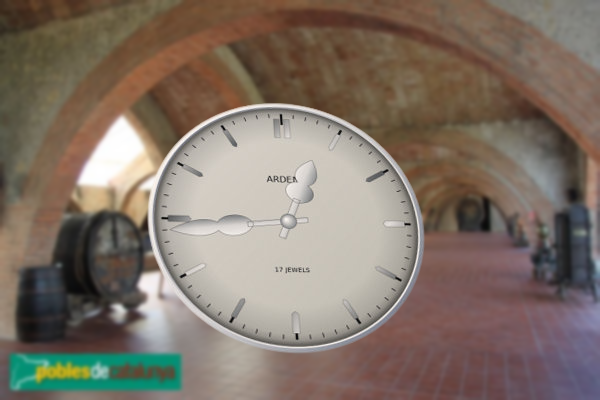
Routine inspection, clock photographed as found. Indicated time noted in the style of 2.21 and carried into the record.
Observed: 12.44
